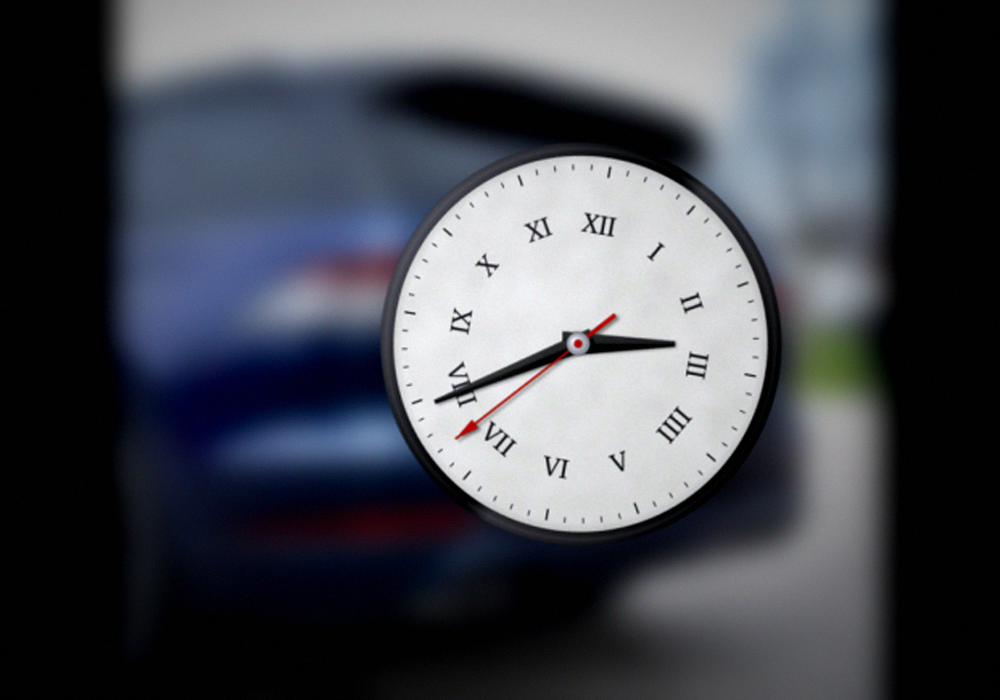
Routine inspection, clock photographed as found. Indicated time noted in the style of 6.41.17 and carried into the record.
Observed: 2.39.37
